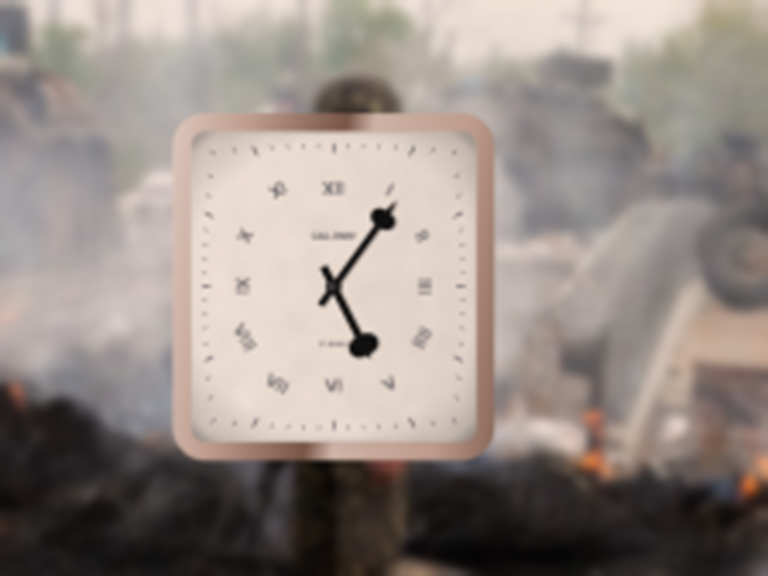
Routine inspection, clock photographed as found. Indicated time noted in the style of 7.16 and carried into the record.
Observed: 5.06
